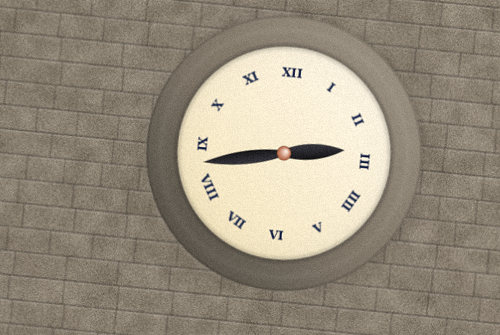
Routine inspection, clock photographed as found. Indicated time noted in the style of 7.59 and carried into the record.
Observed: 2.43
